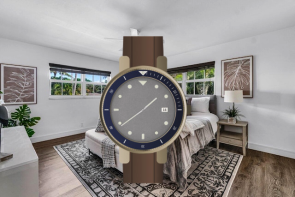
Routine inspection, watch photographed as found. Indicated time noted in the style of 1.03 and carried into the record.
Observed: 1.39
